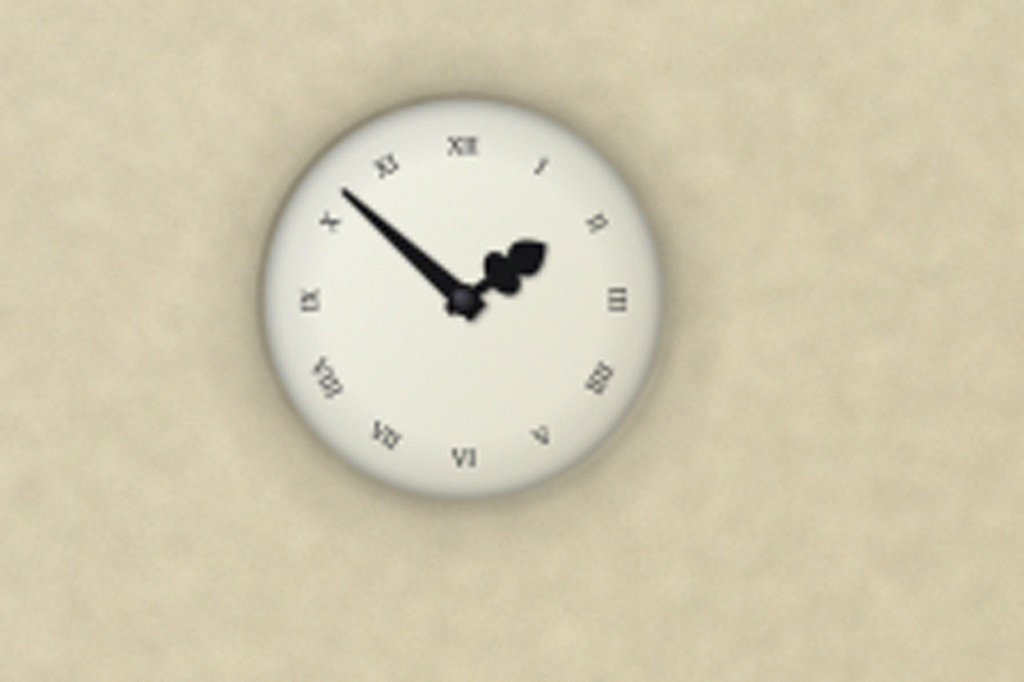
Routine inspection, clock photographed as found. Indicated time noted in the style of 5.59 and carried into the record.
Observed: 1.52
